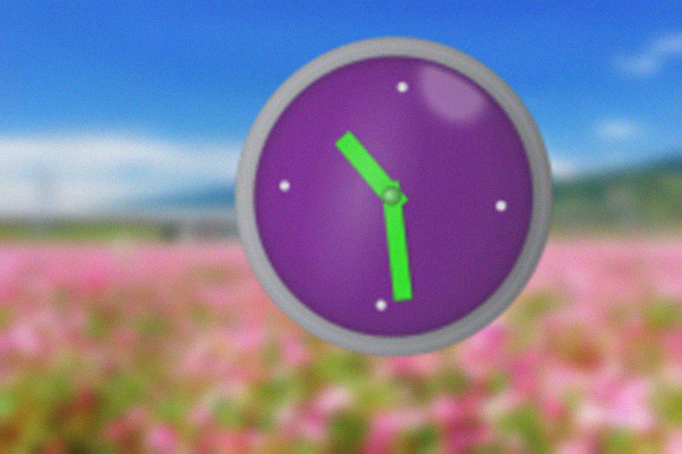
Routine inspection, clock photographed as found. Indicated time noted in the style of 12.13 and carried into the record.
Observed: 10.28
